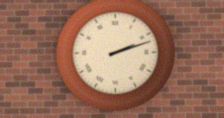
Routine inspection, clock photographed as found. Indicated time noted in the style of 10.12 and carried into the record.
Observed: 2.12
